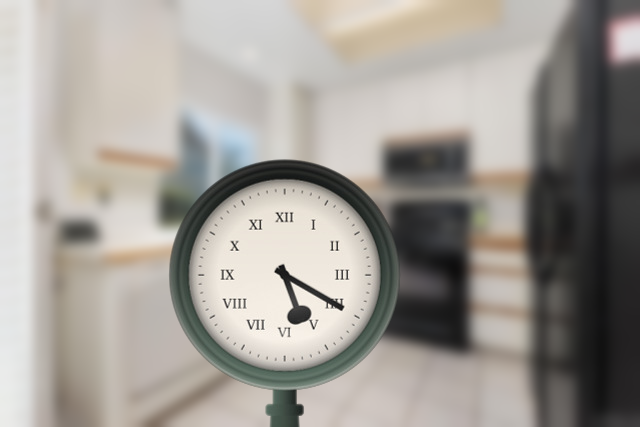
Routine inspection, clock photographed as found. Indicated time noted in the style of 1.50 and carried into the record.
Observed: 5.20
